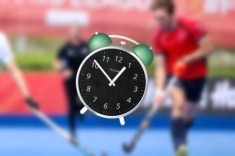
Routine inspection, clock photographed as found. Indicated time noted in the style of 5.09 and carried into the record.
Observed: 12.51
